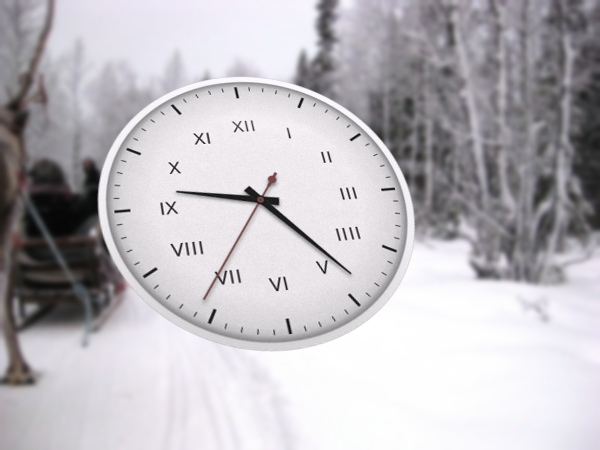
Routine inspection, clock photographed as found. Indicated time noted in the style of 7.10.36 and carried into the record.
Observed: 9.23.36
